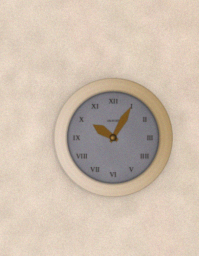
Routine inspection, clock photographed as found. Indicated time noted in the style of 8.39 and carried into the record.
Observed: 10.05
